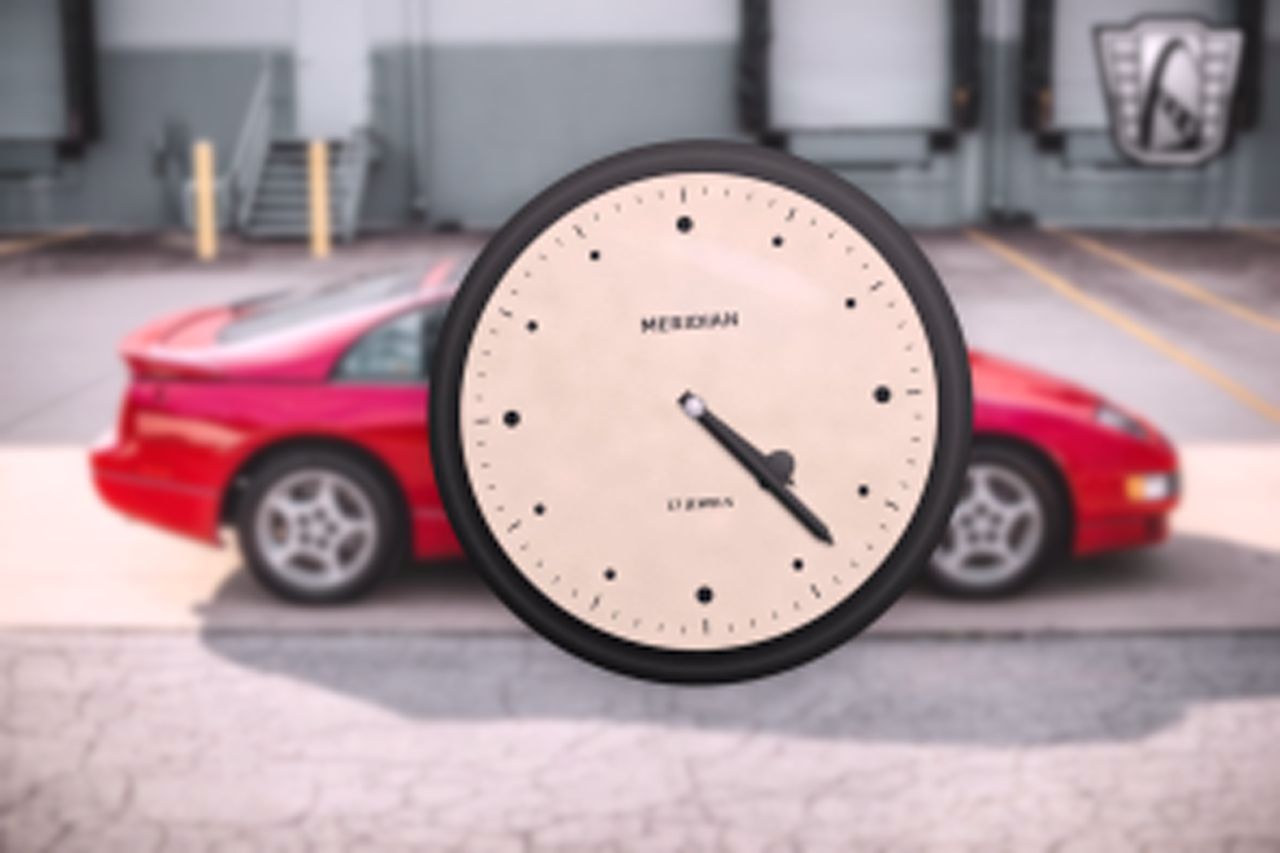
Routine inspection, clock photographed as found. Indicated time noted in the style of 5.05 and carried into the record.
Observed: 4.23
